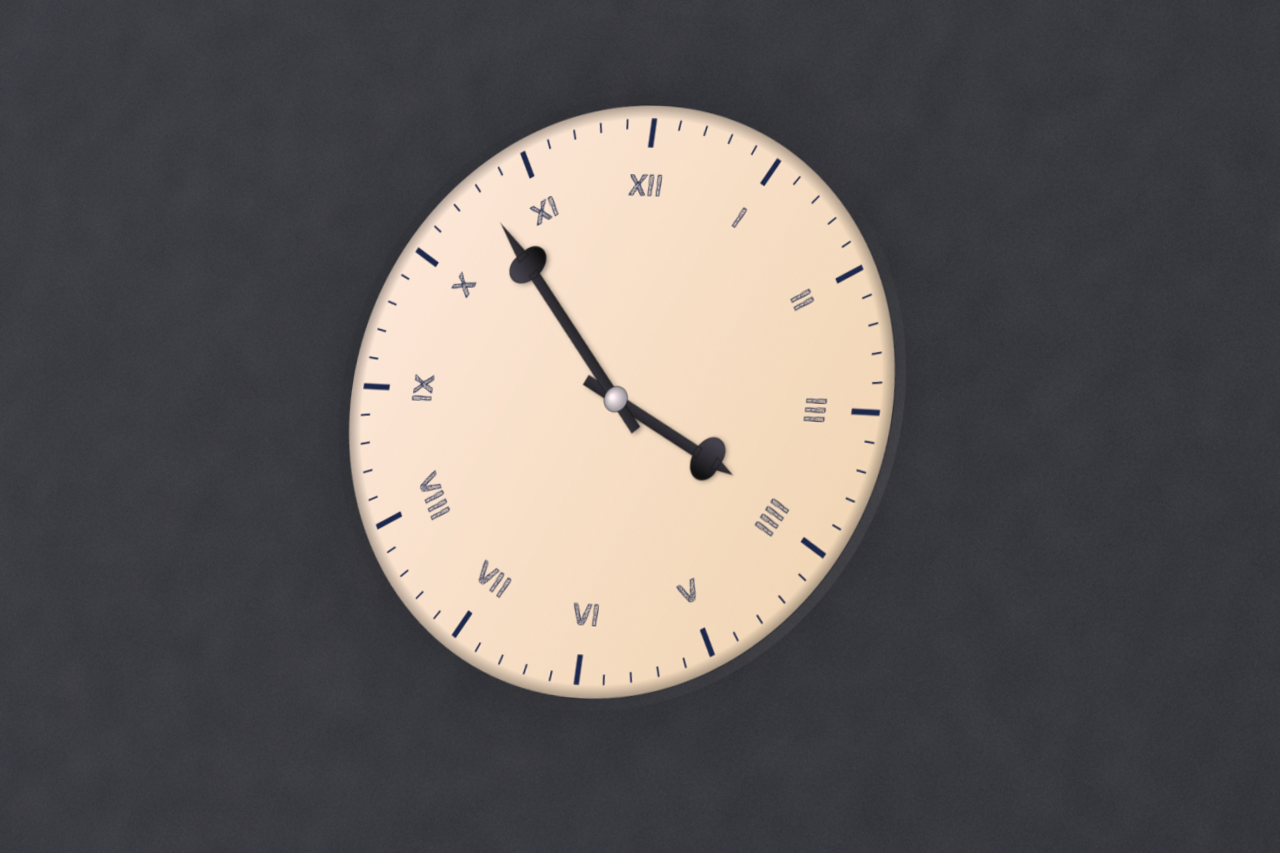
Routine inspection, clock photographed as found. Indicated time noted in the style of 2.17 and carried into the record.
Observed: 3.53
